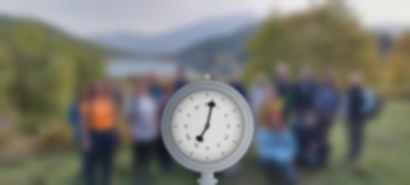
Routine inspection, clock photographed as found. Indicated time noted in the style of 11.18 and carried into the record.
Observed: 7.02
